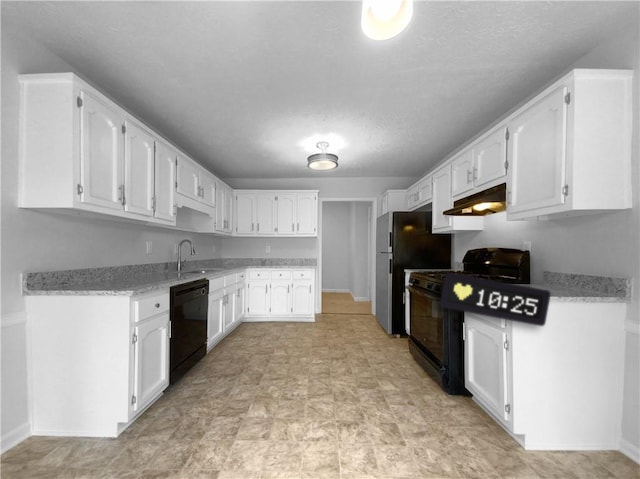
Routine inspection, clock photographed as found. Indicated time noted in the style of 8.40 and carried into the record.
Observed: 10.25
